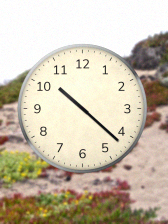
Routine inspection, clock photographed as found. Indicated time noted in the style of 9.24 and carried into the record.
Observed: 10.22
